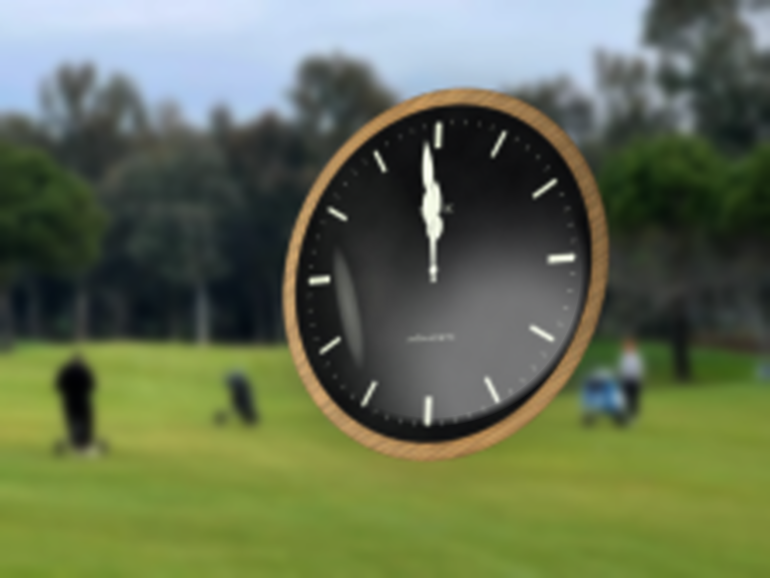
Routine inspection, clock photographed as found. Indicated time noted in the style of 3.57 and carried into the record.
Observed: 11.59
